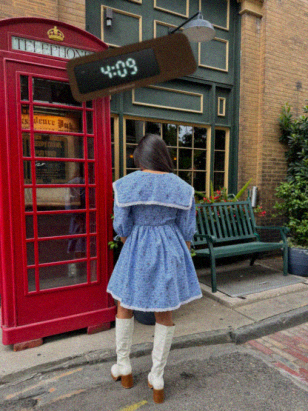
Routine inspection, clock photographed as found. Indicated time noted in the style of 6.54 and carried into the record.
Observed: 4.09
